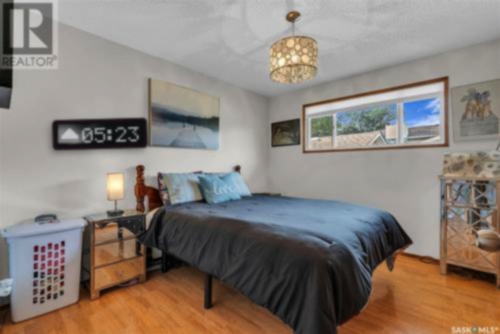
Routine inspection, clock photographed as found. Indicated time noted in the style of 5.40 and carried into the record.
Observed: 5.23
